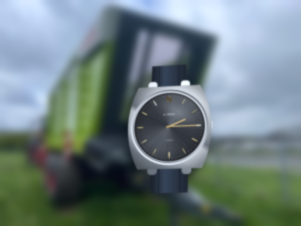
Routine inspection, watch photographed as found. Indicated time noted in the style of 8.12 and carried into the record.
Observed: 2.15
